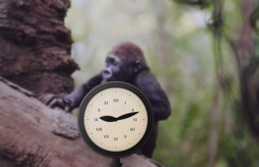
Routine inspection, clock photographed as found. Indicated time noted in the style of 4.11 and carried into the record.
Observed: 9.12
